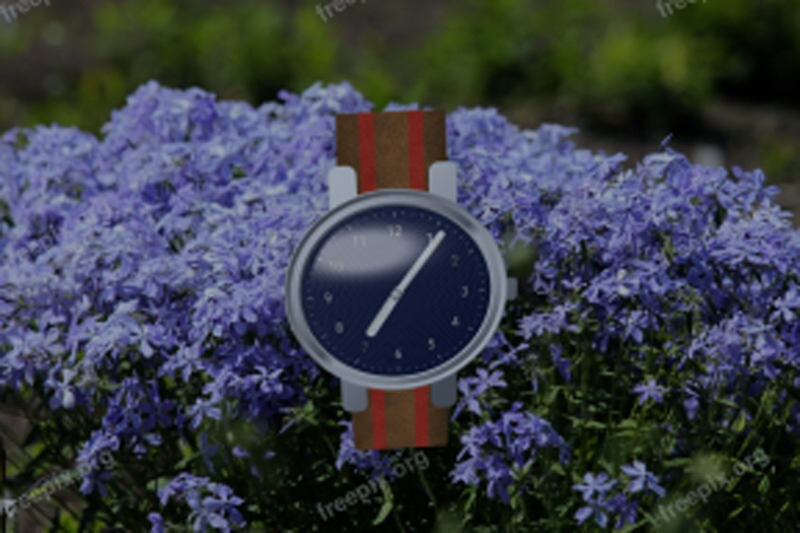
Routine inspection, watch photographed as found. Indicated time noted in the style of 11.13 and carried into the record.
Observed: 7.06
